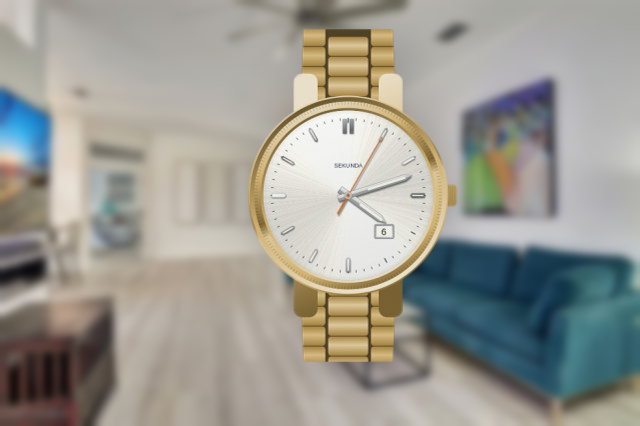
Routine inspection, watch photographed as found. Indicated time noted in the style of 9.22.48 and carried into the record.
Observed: 4.12.05
